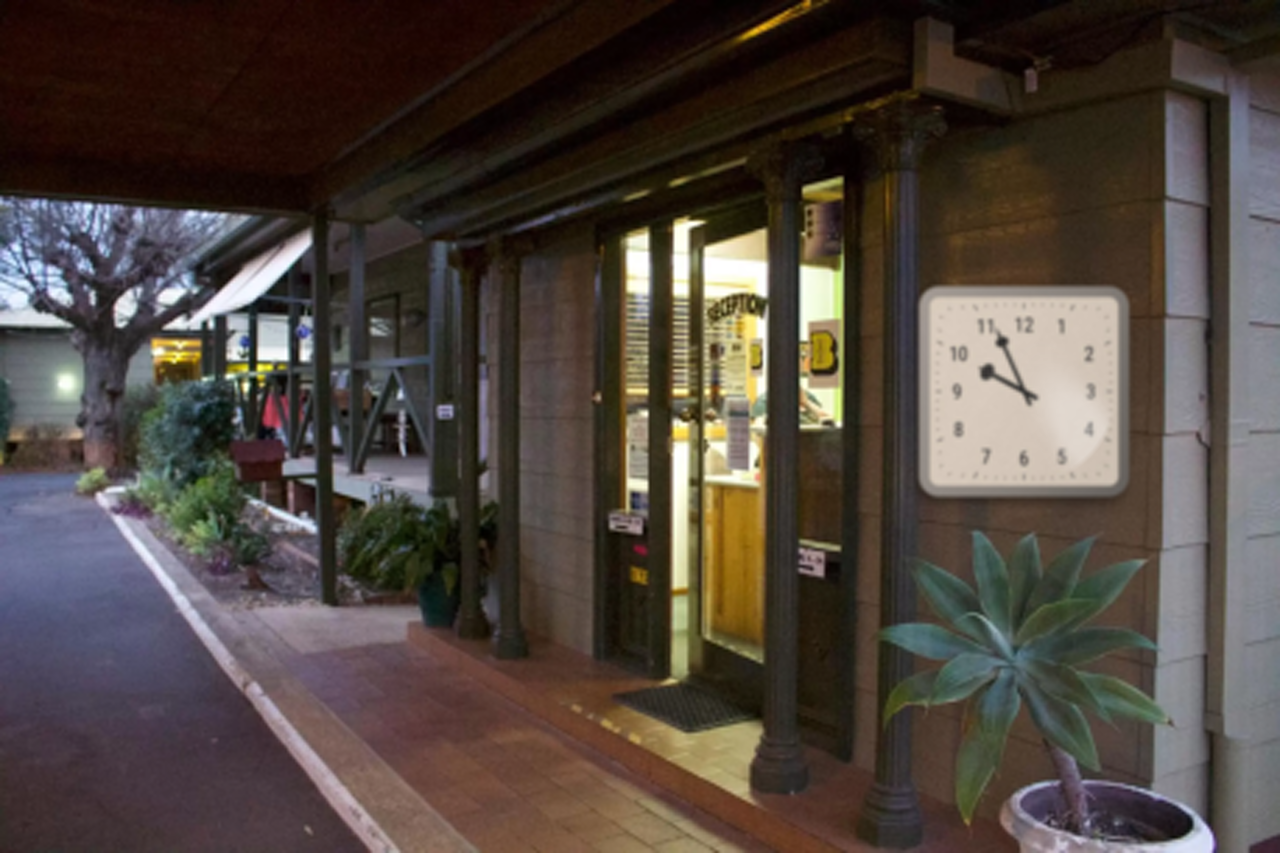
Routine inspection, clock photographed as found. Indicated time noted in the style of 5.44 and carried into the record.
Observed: 9.56
